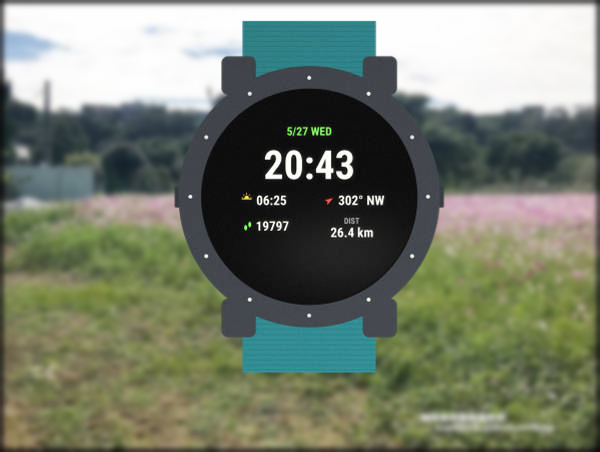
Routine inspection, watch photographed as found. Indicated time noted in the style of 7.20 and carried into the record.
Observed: 20.43
